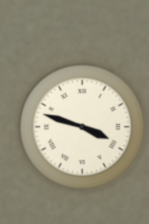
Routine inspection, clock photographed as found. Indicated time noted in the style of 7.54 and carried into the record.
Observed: 3.48
